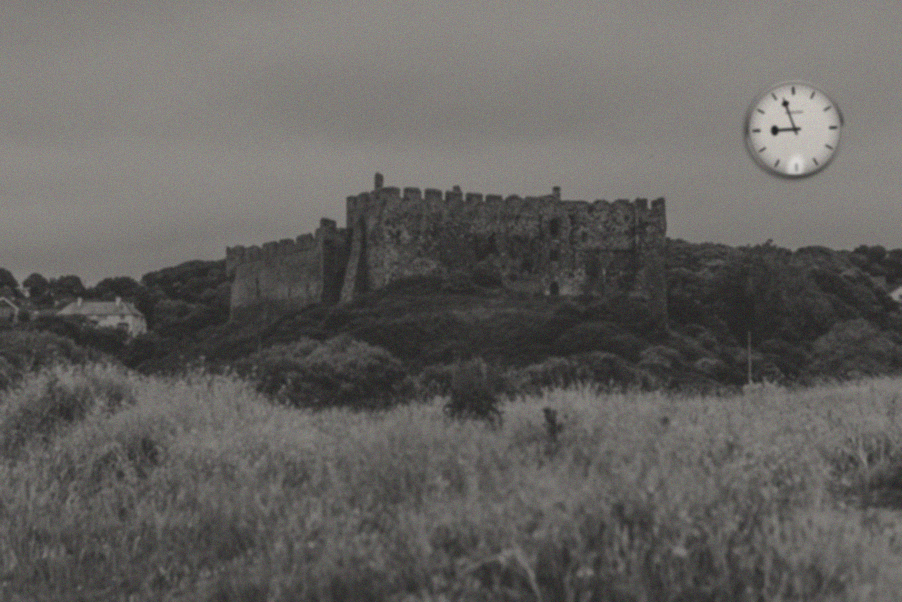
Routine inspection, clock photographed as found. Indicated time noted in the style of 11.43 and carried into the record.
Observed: 8.57
